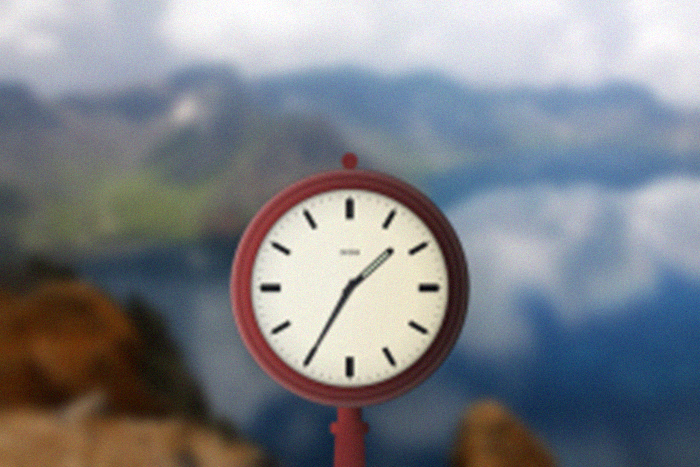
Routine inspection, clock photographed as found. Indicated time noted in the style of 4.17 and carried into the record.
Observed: 1.35
